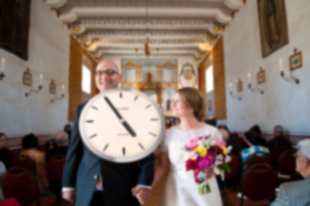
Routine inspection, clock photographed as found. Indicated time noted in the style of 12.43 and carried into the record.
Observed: 4.55
